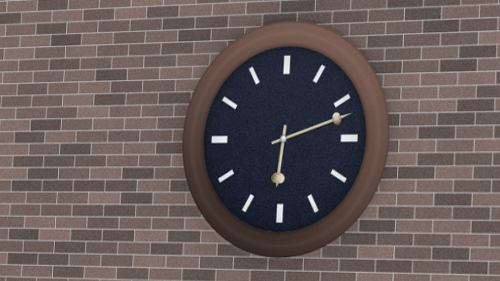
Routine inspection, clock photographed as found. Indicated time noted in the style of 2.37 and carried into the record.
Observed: 6.12
